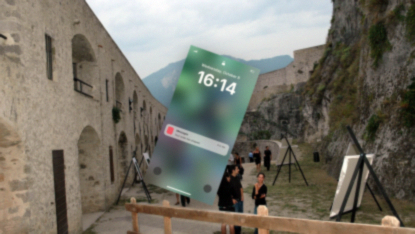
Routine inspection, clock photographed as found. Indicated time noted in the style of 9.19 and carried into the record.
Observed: 16.14
